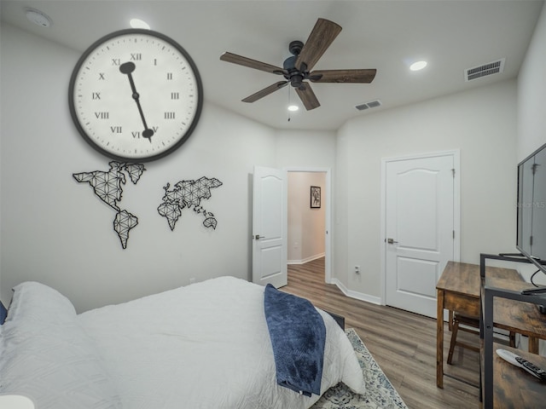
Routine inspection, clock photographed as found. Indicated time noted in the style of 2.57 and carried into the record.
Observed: 11.27
